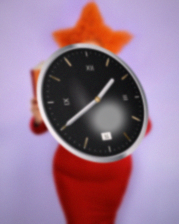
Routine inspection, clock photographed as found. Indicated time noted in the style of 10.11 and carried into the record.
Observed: 1.40
